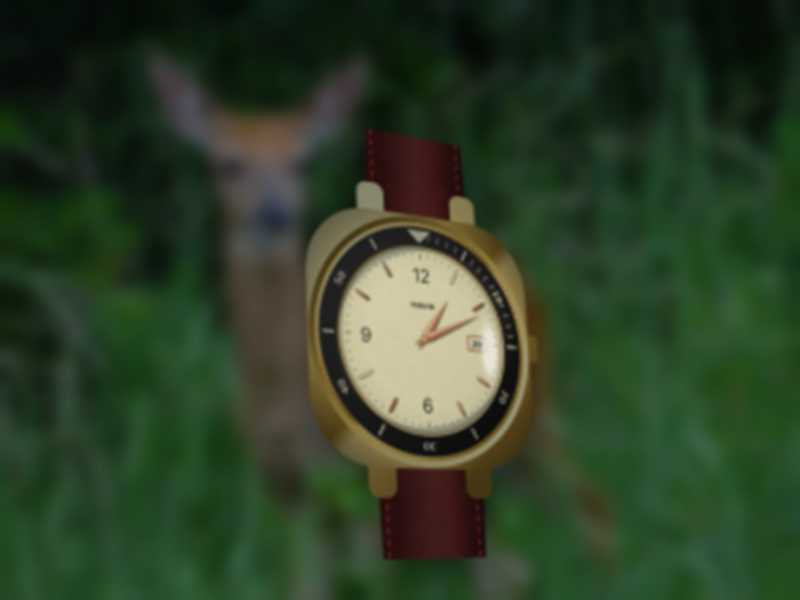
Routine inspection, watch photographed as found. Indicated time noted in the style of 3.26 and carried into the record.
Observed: 1.11
